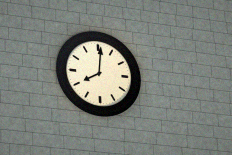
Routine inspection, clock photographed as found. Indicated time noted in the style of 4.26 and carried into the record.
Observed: 8.01
